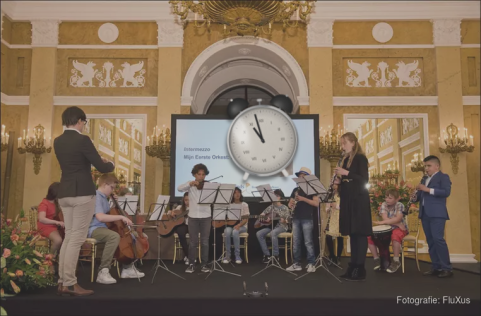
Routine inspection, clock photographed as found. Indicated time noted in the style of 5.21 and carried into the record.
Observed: 10.58
